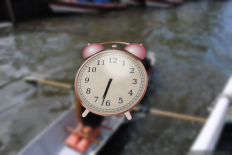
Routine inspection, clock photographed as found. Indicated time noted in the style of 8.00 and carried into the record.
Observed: 6.32
